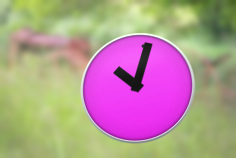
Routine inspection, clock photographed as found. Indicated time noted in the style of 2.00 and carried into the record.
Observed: 10.01
